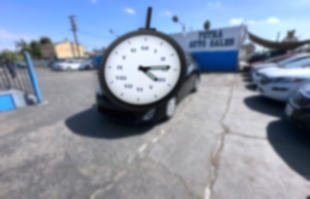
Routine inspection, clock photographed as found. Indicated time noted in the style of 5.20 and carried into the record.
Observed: 4.14
